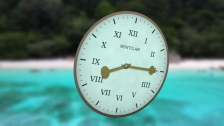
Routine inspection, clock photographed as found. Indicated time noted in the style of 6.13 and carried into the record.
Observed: 8.15
